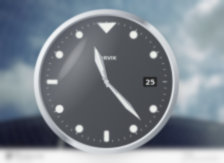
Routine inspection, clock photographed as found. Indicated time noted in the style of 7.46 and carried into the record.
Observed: 11.23
